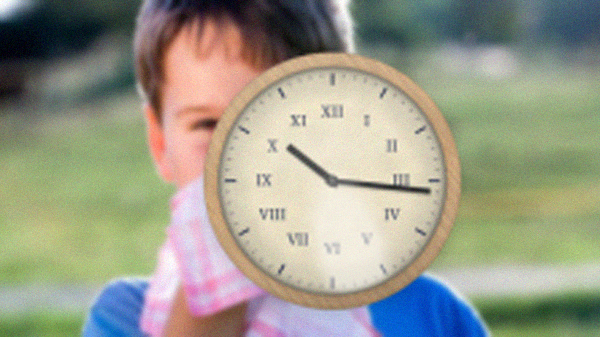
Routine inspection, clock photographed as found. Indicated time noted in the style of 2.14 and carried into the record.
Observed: 10.16
